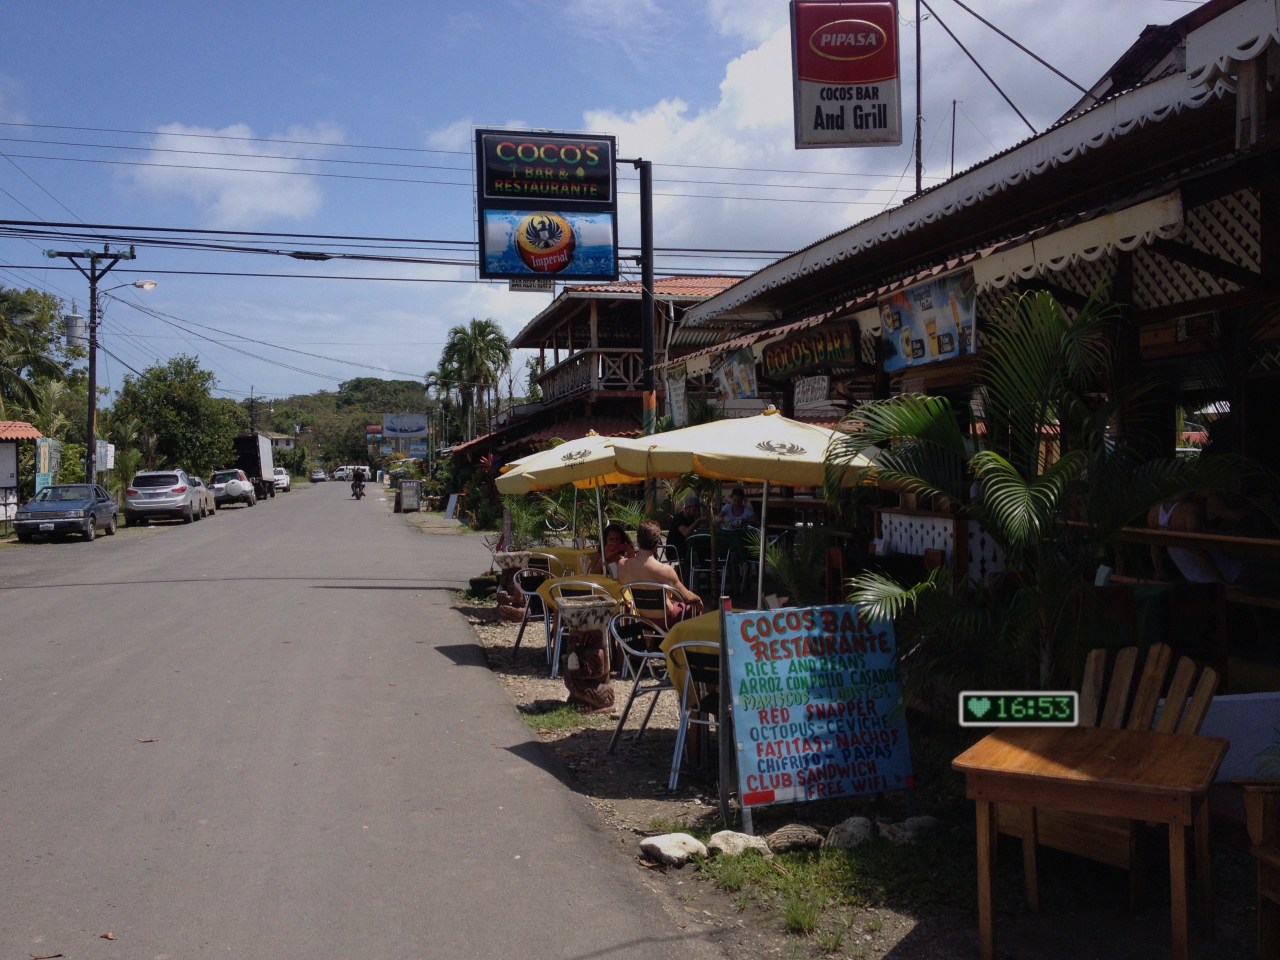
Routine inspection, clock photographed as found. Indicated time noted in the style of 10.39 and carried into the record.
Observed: 16.53
